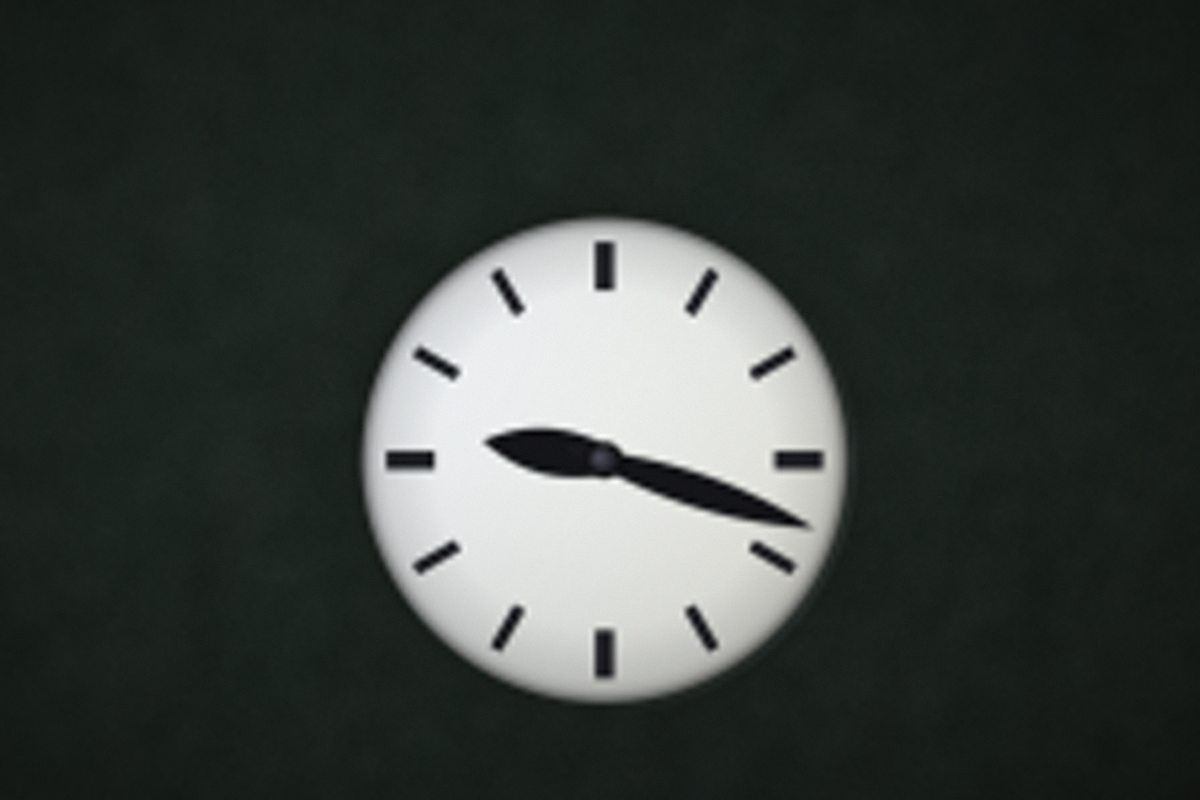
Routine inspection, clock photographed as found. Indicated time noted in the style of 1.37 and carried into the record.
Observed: 9.18
